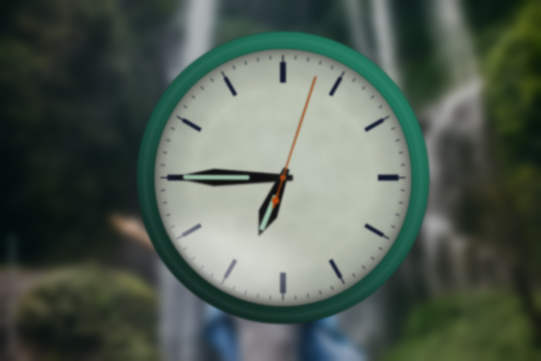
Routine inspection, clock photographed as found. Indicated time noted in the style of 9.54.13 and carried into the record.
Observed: 6.45.03
